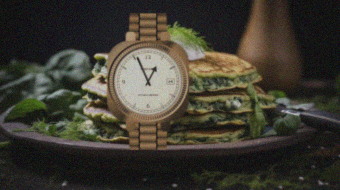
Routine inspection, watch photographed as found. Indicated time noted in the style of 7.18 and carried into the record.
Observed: 12.56
